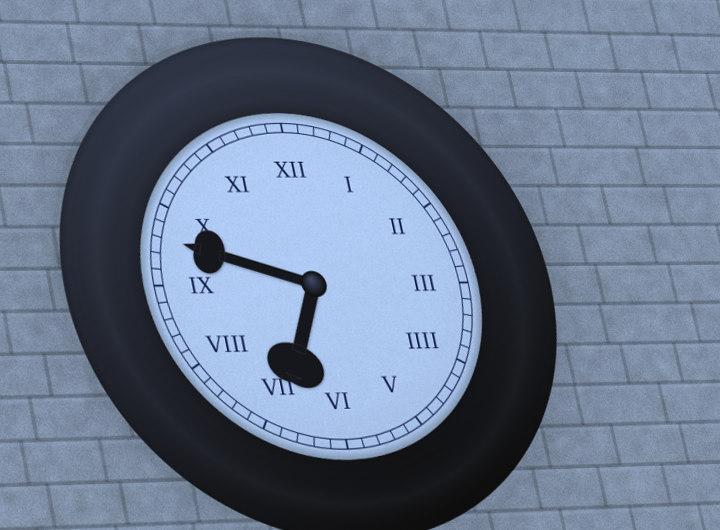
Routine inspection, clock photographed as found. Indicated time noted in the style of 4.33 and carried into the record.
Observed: 6.48
